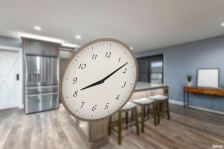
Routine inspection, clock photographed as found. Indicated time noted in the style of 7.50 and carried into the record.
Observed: 8.08
